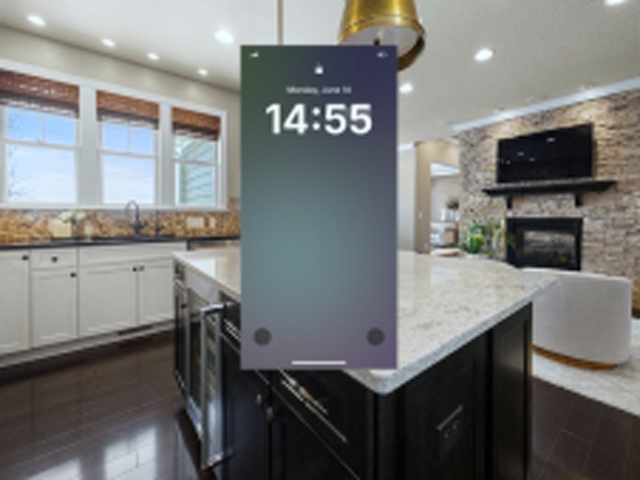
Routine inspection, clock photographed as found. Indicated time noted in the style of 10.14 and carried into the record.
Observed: 14.55
